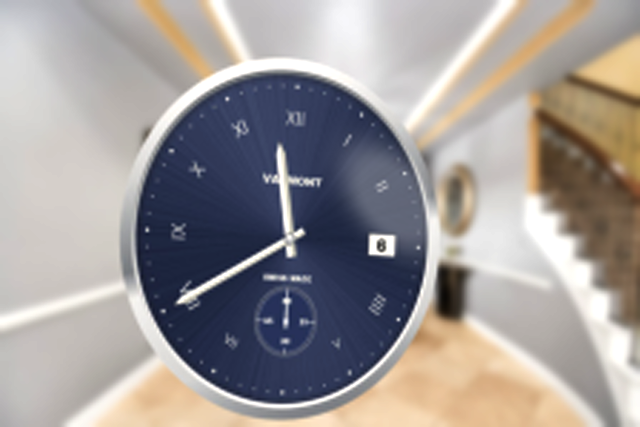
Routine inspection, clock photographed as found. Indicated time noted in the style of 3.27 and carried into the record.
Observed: 11.40
